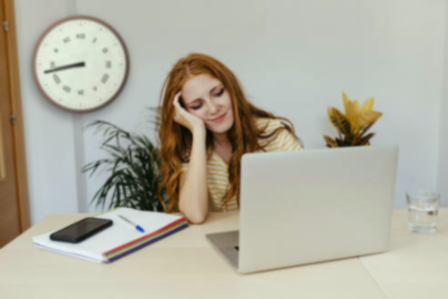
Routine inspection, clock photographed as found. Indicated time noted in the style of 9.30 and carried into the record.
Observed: 8.43
